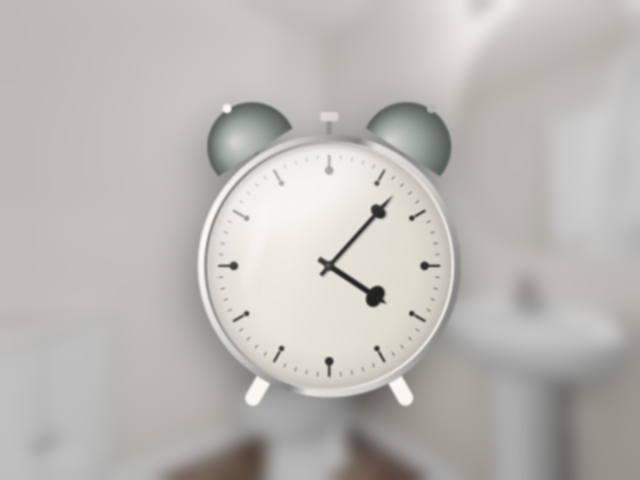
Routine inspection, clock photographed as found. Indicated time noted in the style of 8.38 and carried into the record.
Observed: 4.07
